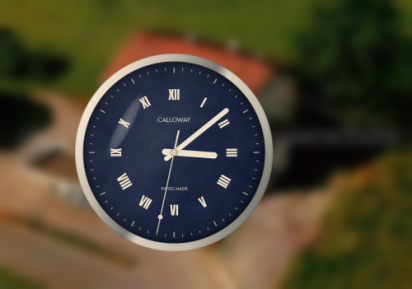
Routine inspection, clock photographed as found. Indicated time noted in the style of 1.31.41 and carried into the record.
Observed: 3.08.32
